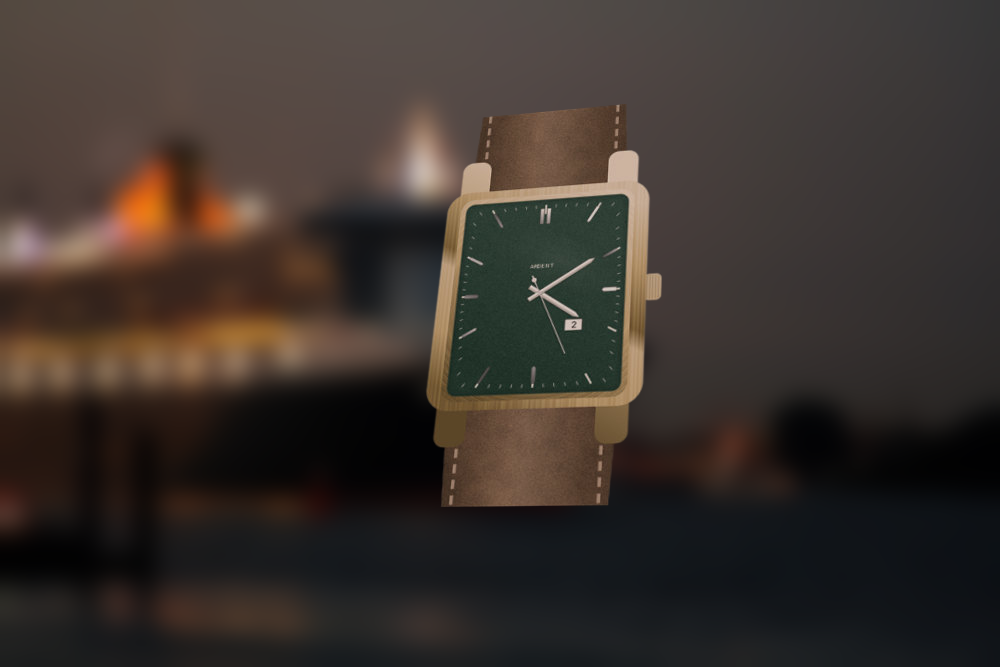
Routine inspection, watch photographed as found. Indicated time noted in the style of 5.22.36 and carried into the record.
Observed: 4.09.26
